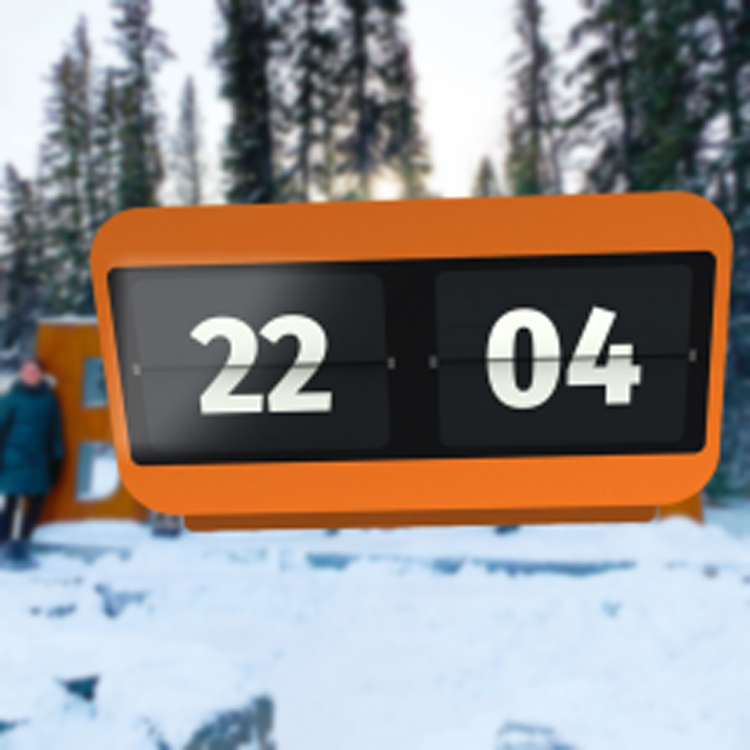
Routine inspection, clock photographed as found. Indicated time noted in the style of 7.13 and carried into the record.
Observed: 22.04
